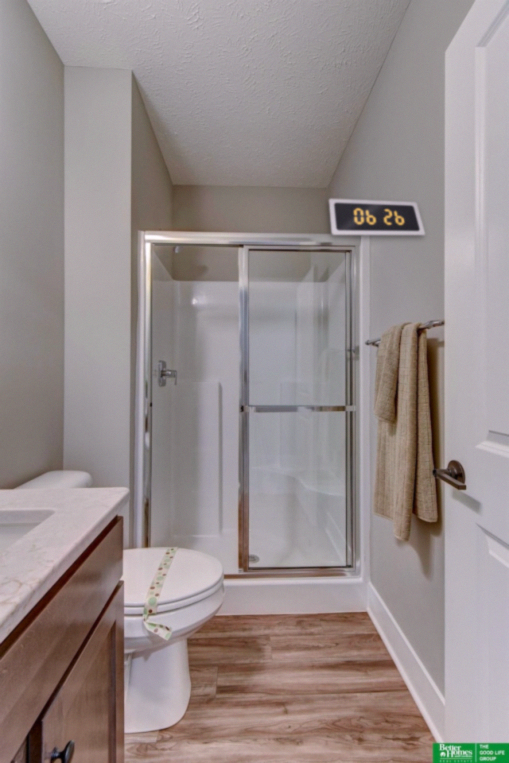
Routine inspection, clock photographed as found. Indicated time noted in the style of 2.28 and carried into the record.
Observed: 6.26
